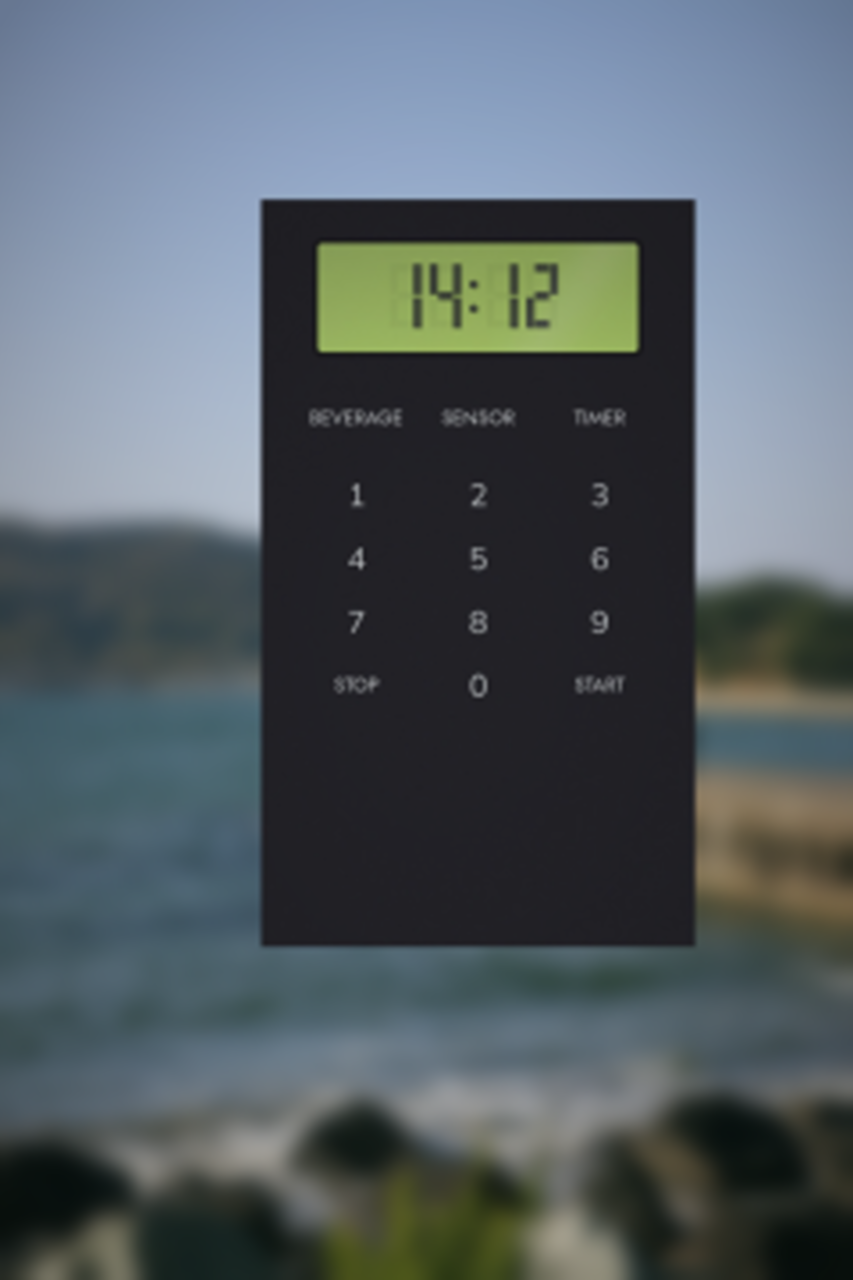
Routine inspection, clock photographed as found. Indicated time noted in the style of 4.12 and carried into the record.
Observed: 14.12
